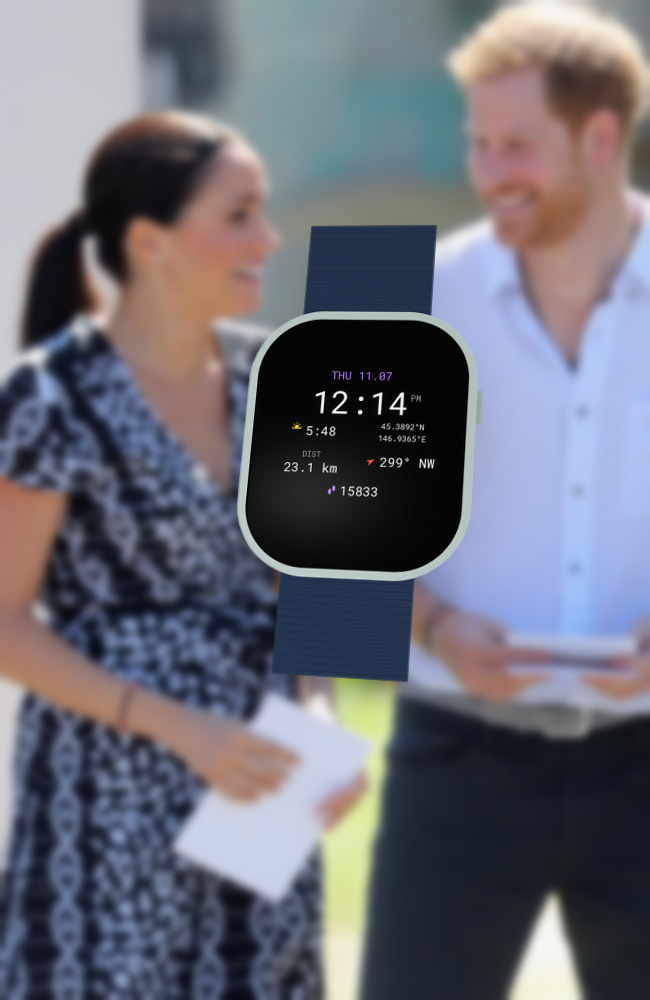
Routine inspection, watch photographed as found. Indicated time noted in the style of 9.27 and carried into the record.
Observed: 12.14
